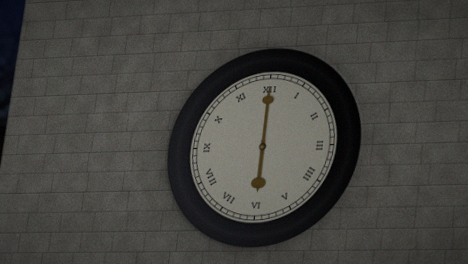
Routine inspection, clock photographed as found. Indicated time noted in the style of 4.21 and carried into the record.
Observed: 6.00
